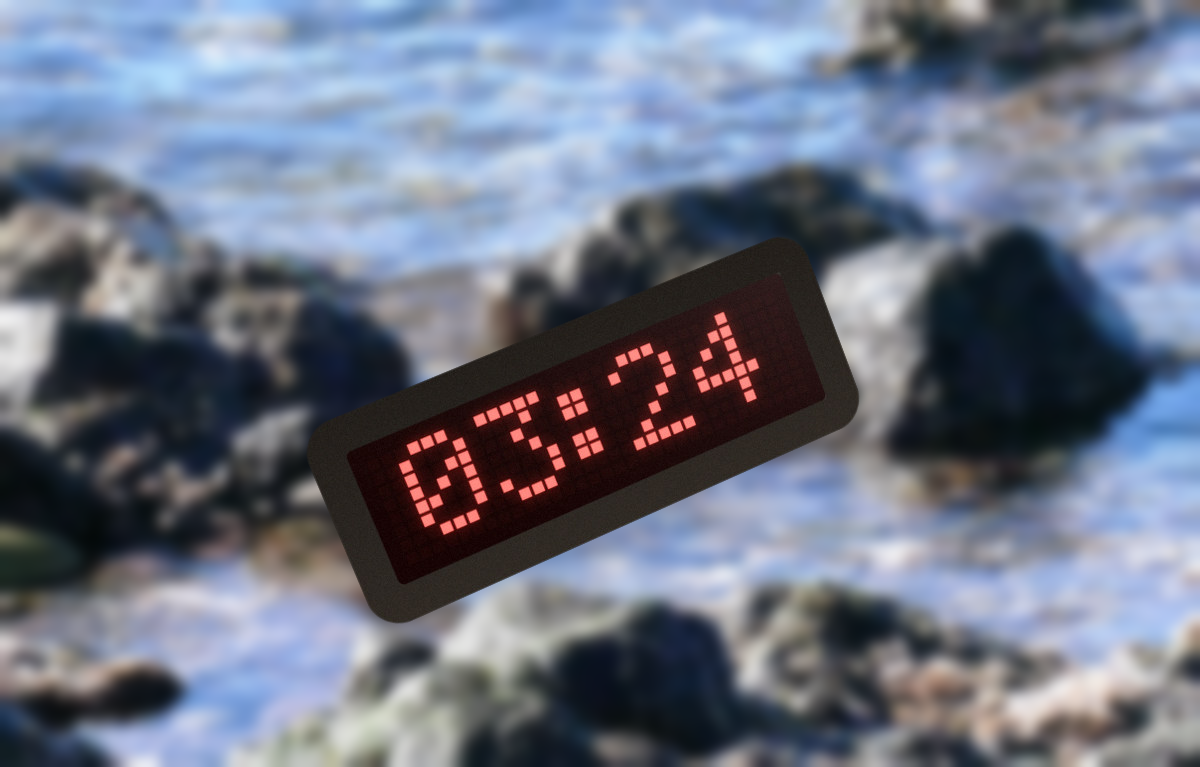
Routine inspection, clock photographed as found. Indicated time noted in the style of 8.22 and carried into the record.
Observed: 3.24
